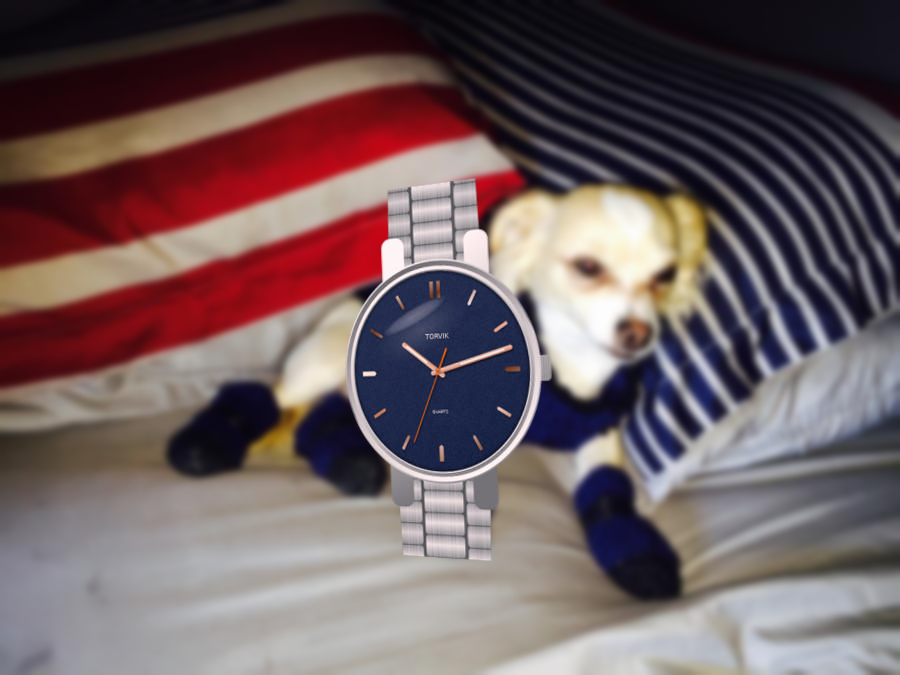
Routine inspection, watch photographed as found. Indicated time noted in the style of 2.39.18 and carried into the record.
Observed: 10.12.34
